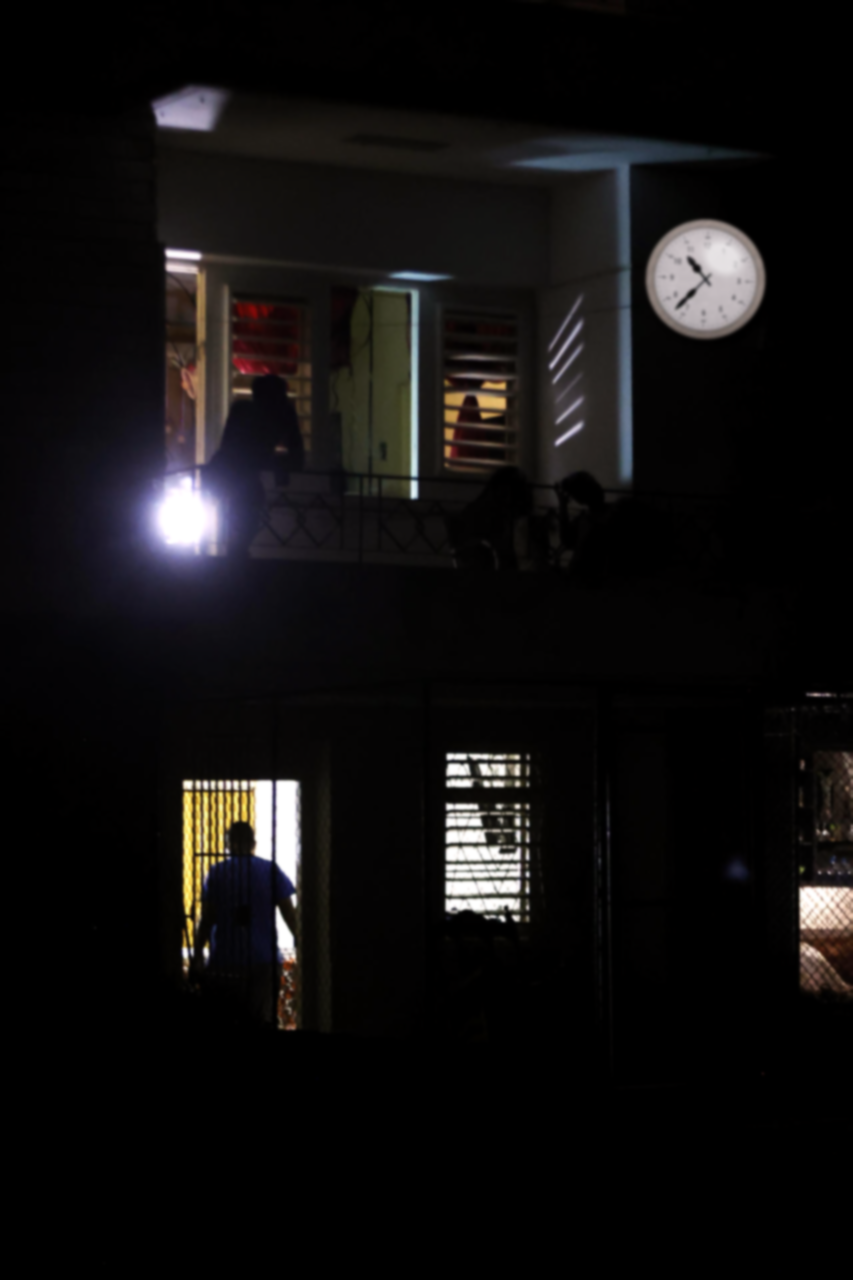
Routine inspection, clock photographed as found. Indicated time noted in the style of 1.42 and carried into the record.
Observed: 10.37
